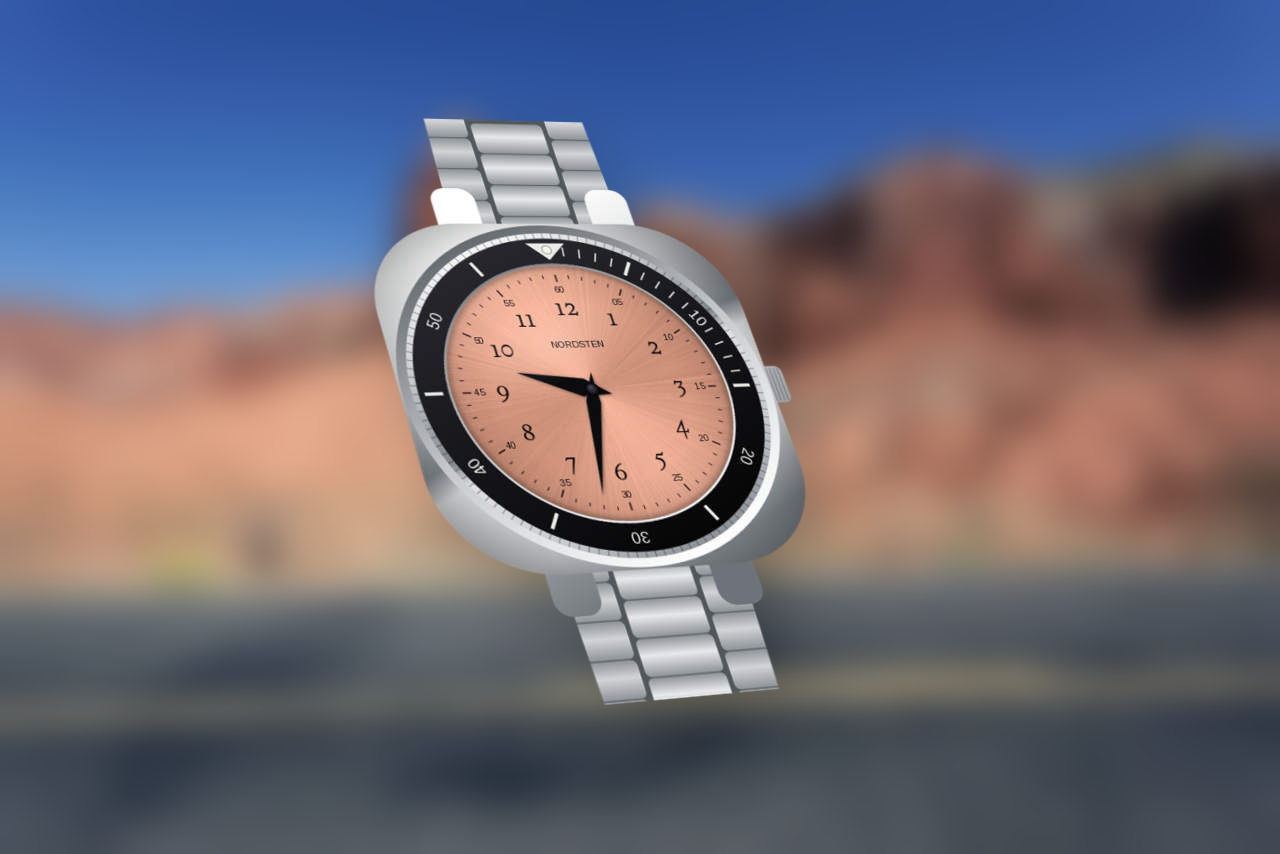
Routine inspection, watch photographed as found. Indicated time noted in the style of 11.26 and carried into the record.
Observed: 9.32
